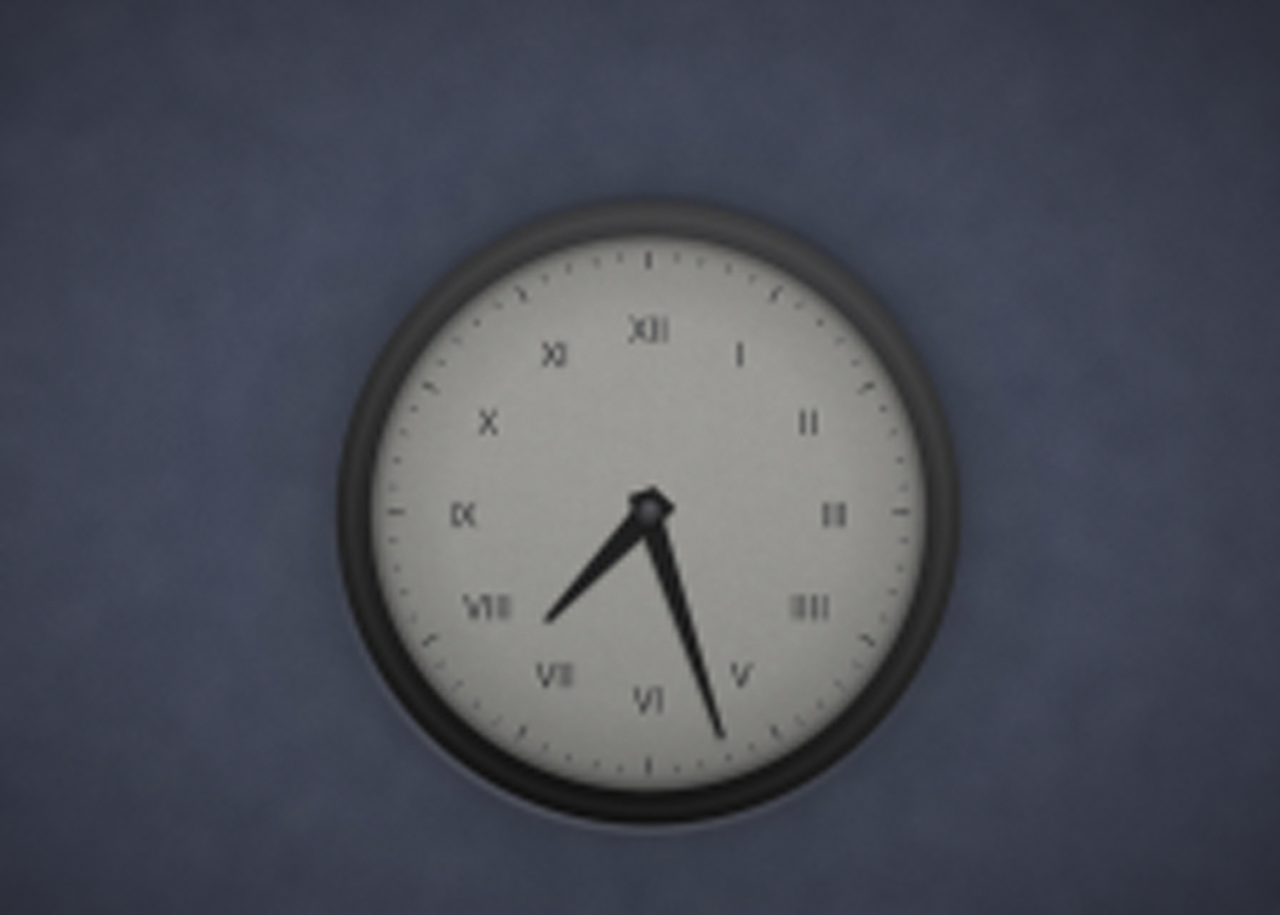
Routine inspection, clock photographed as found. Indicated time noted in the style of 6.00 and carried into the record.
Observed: 7.27
